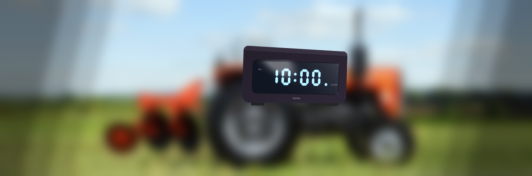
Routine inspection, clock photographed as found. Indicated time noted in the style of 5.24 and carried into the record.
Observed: 10.00
